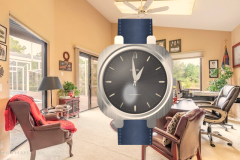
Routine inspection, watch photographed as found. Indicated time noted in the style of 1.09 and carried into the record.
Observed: 12.59
